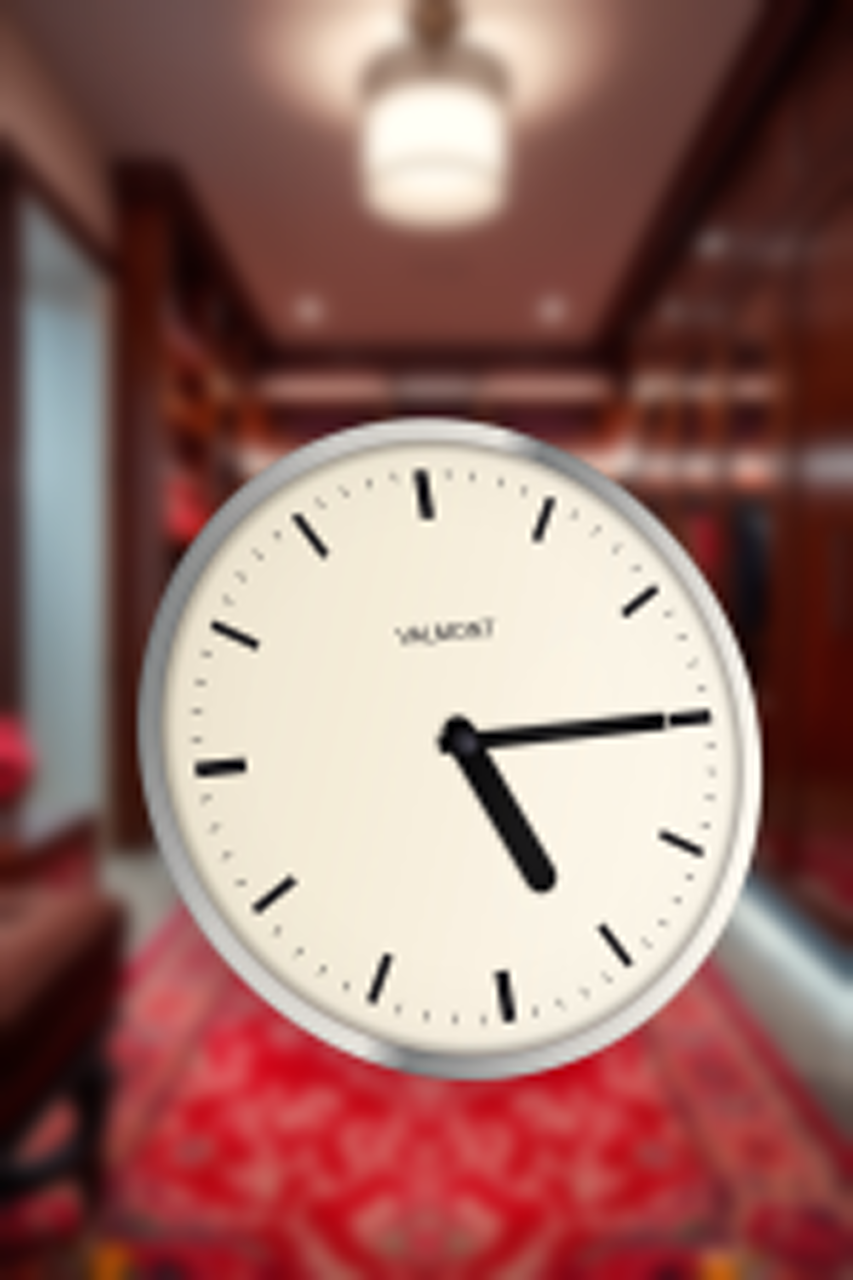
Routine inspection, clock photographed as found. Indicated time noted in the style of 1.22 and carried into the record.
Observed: 5.15
